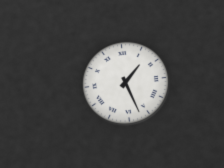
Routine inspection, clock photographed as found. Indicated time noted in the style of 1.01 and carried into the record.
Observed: 1.27
